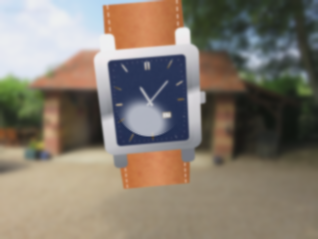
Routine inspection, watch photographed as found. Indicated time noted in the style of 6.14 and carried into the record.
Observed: 11.07
